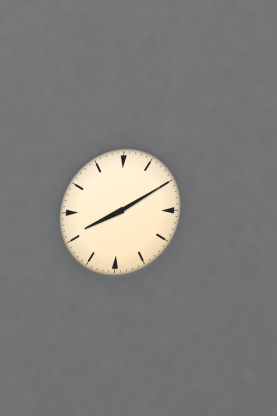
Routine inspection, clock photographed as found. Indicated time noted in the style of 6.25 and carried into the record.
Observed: 8.10
